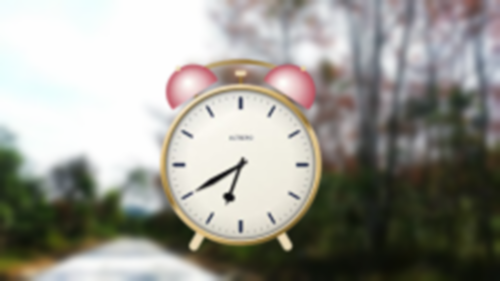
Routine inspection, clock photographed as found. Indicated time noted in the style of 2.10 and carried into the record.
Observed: 6.40
